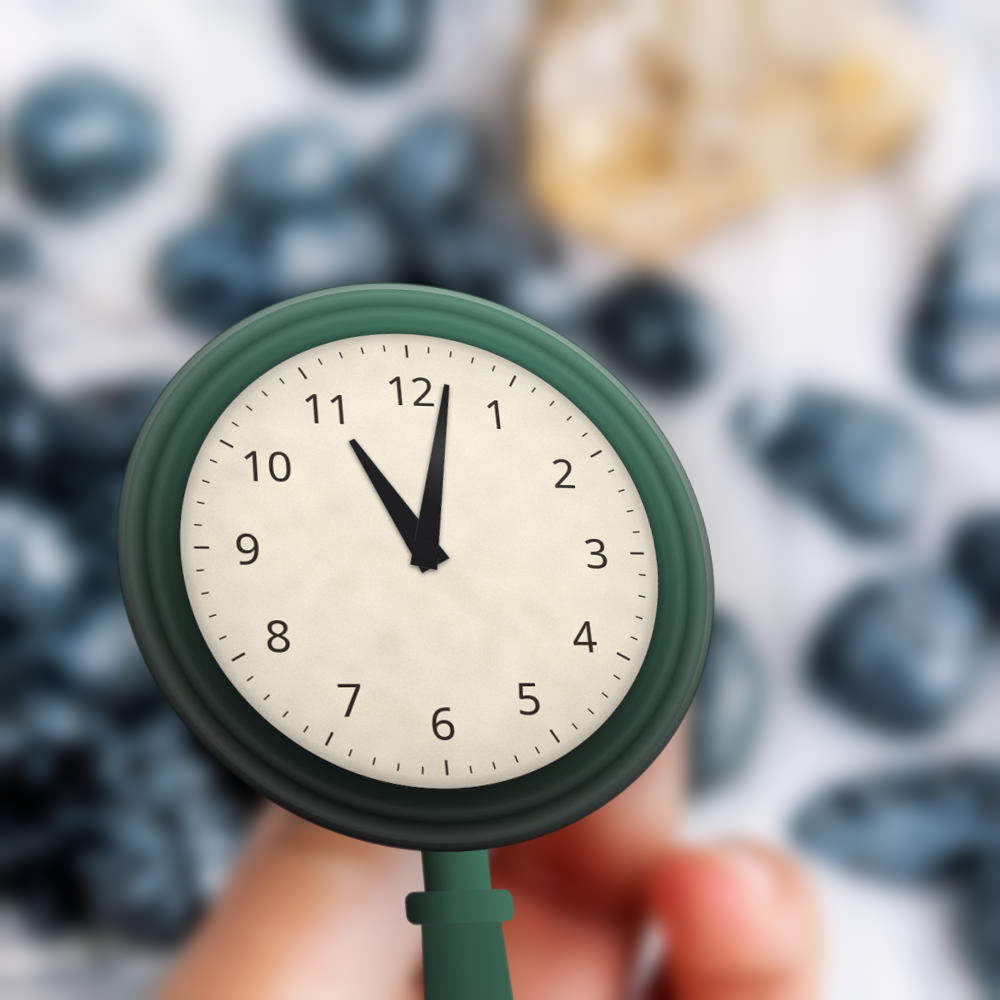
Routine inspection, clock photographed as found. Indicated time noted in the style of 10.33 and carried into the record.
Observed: 11.02
